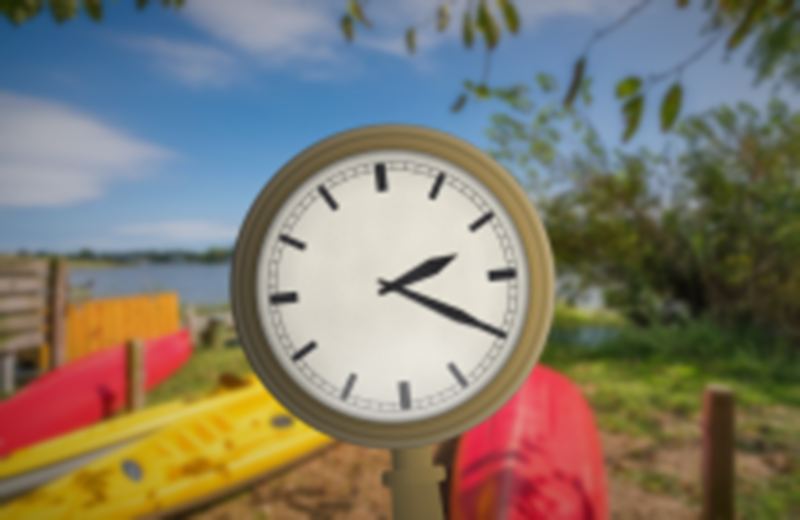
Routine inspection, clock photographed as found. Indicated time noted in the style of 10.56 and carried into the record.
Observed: 2.20
